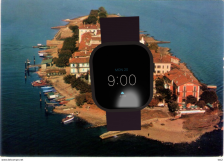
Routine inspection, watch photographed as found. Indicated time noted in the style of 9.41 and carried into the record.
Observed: 9.00
